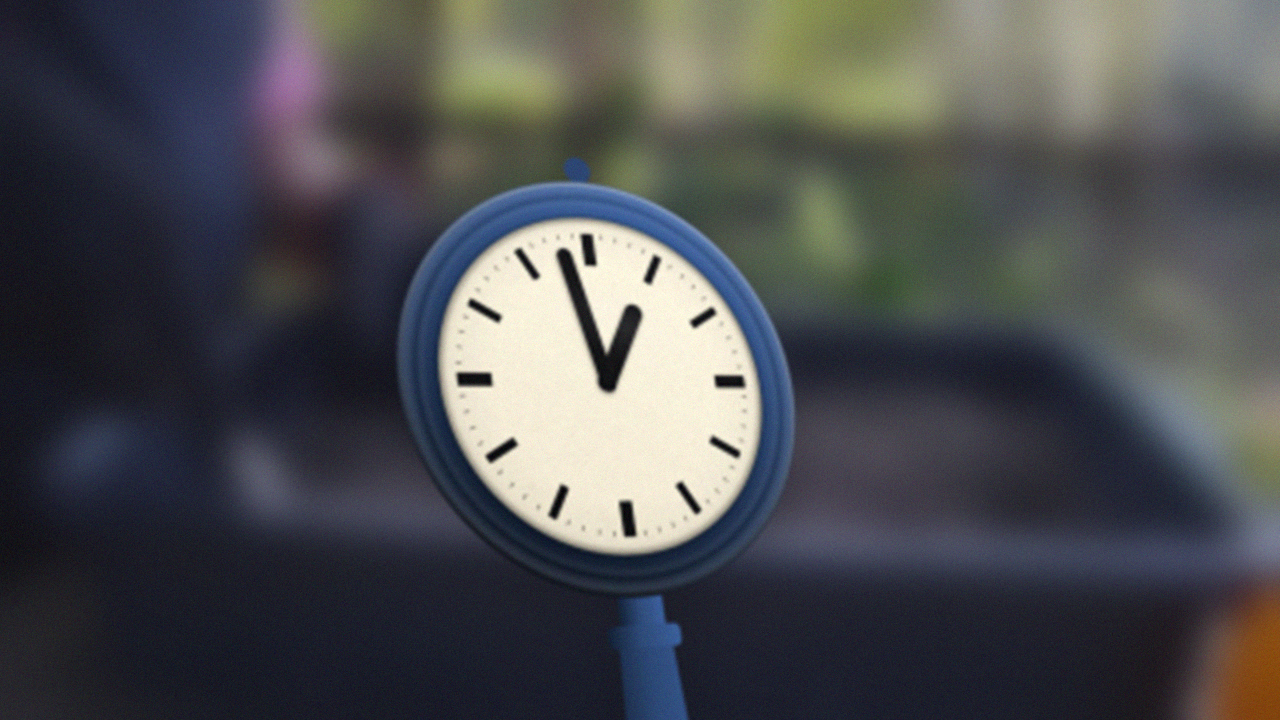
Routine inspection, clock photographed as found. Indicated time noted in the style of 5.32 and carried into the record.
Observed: 12.58
